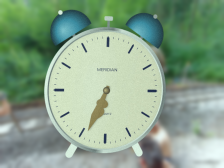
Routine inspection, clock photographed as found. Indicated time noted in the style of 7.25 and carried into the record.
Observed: 6.34
